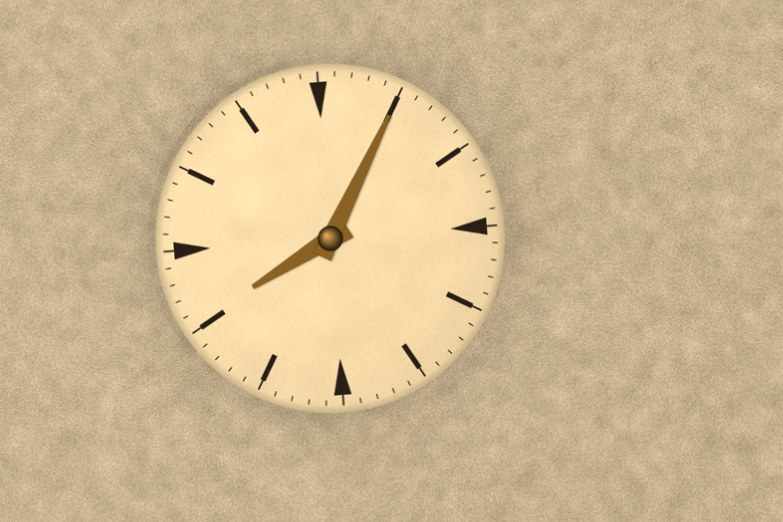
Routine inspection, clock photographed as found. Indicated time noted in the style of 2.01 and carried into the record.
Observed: 8.05
